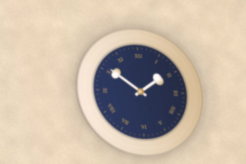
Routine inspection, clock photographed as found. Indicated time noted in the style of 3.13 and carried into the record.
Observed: 1.51
